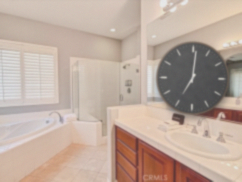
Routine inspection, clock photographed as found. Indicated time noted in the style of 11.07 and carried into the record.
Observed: 7.01
